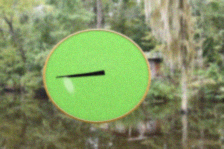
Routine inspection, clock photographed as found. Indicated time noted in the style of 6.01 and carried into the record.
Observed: 8.44
